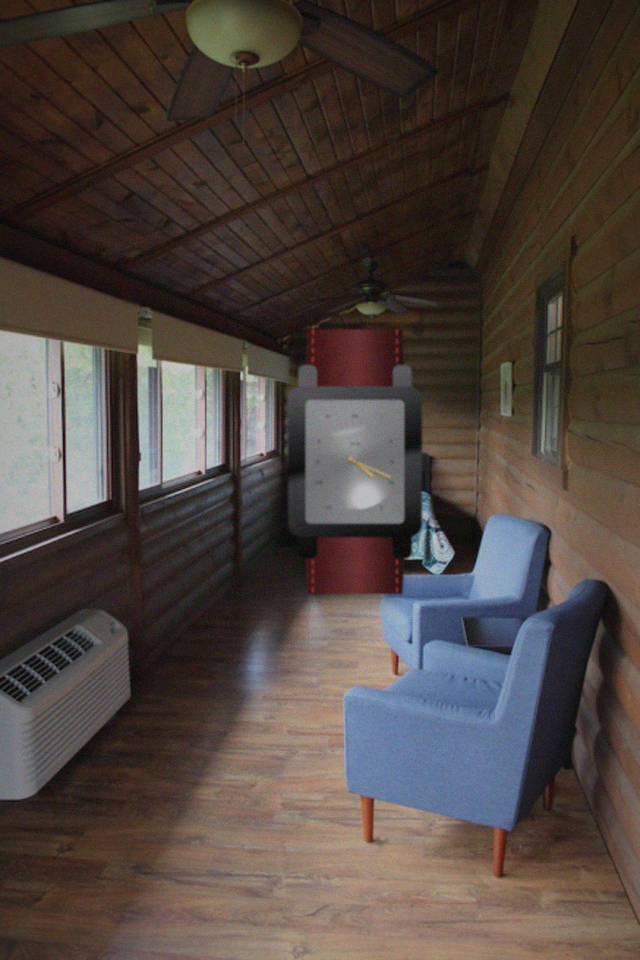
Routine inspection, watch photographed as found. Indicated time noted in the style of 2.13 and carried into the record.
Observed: 4.19
